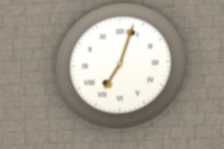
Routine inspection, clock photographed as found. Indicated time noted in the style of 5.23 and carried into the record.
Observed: 7.03
